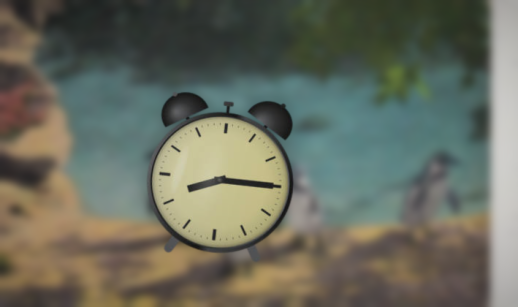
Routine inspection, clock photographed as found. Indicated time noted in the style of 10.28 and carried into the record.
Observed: 8.15
